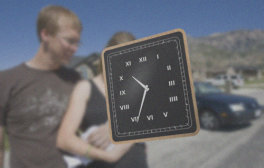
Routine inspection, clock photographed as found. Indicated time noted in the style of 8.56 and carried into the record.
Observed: 10.34
